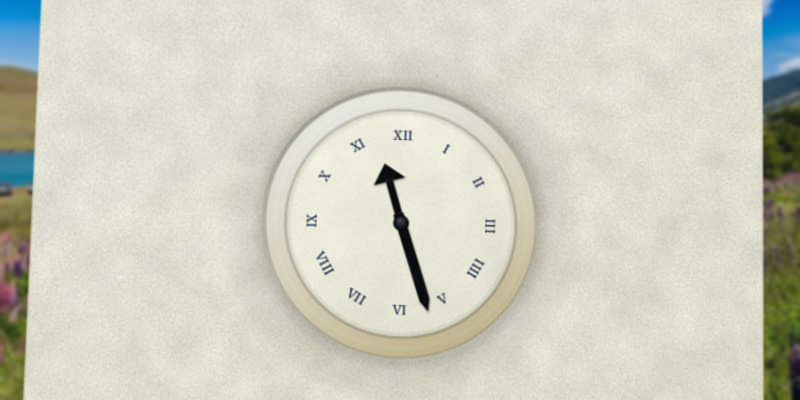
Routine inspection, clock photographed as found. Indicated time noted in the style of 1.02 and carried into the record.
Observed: 11.27
